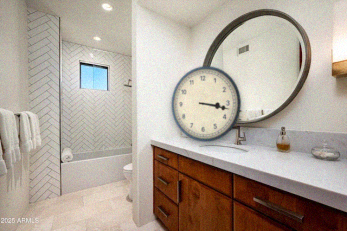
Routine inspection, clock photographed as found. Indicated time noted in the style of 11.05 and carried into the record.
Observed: 3.17
